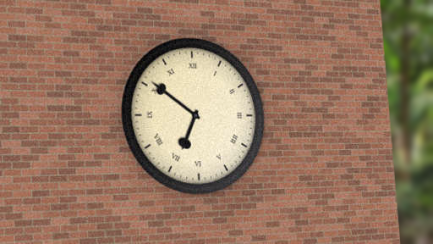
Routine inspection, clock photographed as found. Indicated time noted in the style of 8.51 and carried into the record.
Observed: 6.51
